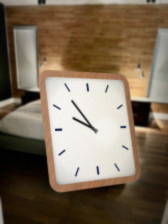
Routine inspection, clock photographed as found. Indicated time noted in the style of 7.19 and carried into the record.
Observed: 9.54
